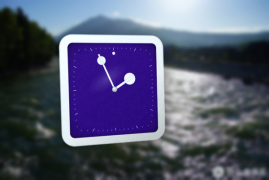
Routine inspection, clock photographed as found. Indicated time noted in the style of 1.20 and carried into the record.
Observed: 1.56
